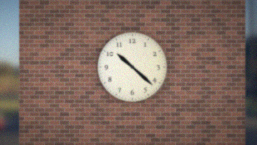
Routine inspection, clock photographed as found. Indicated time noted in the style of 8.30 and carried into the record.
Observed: 10.22
